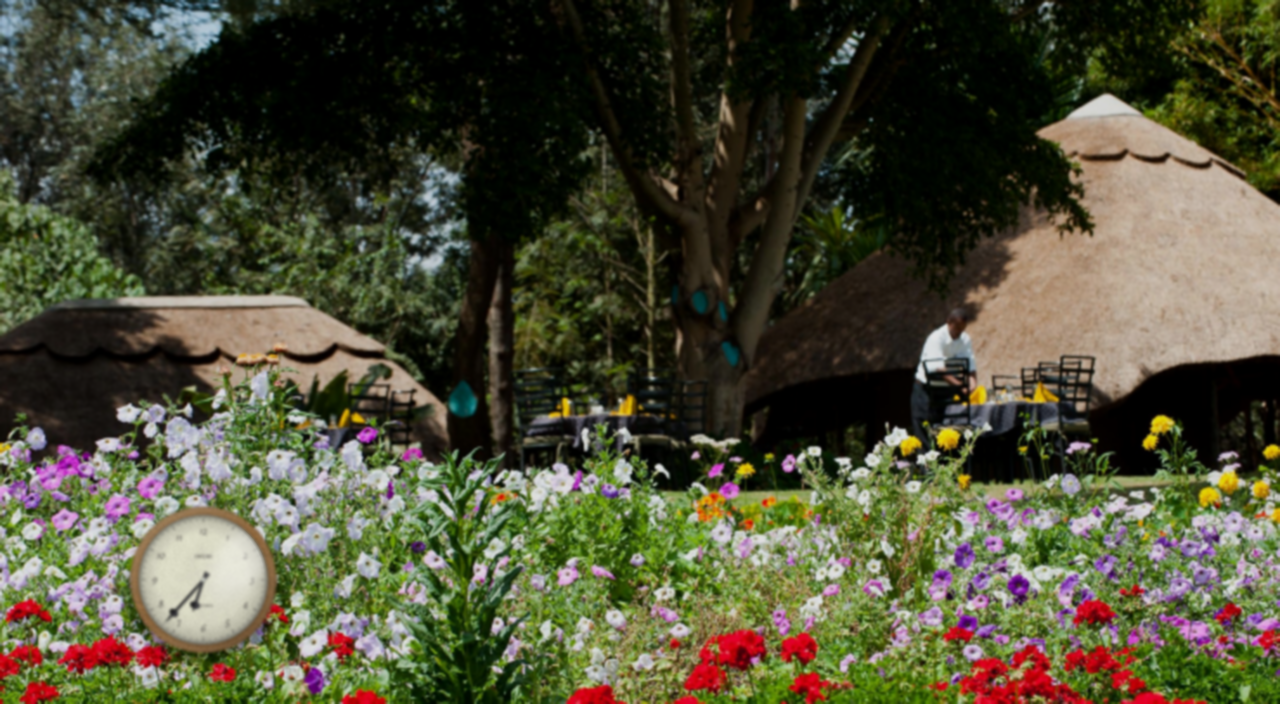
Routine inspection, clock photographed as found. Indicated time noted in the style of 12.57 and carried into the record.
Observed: 6.37
